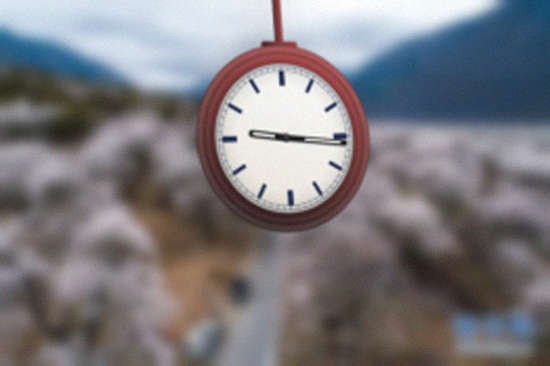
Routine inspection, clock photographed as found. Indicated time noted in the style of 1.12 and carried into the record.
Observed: 9.16
